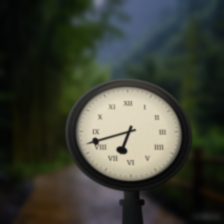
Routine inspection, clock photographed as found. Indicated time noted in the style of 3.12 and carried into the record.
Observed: 6.42
